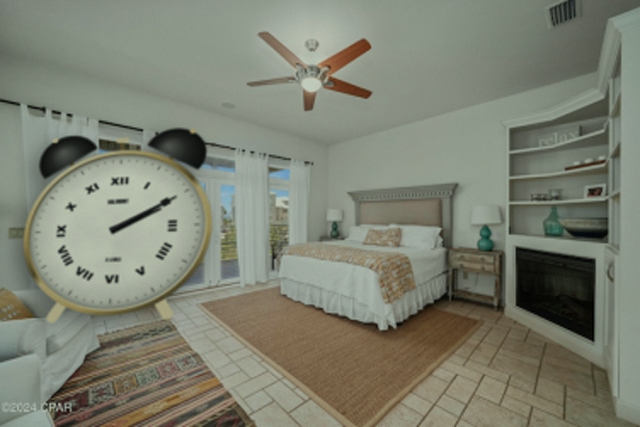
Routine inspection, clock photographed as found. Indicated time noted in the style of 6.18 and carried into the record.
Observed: 2.10
